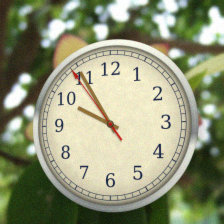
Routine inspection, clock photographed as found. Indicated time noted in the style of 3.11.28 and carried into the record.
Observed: 9.54.54
